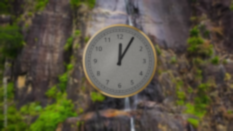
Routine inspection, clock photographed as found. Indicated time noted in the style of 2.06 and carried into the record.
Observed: 12.05
